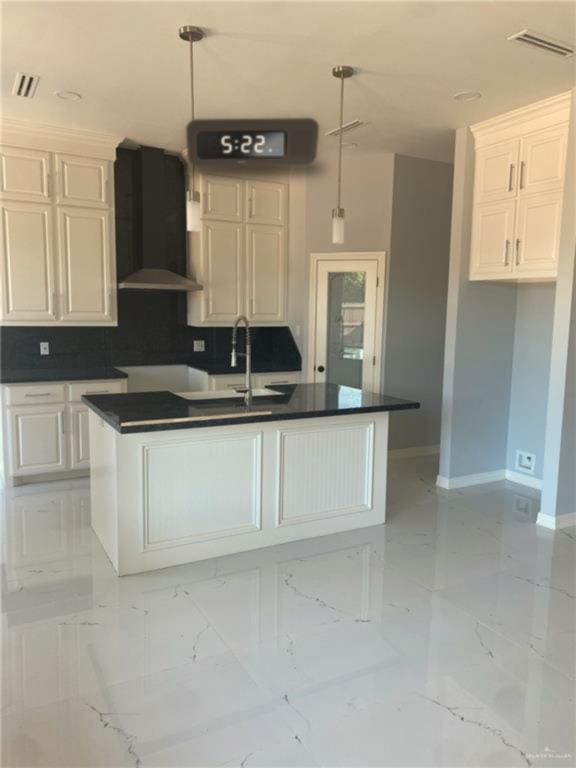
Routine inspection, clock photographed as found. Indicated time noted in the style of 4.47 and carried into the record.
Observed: 5.22
